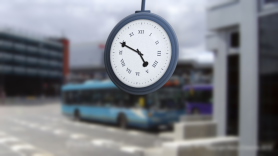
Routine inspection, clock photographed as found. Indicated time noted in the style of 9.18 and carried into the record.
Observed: 4.49
